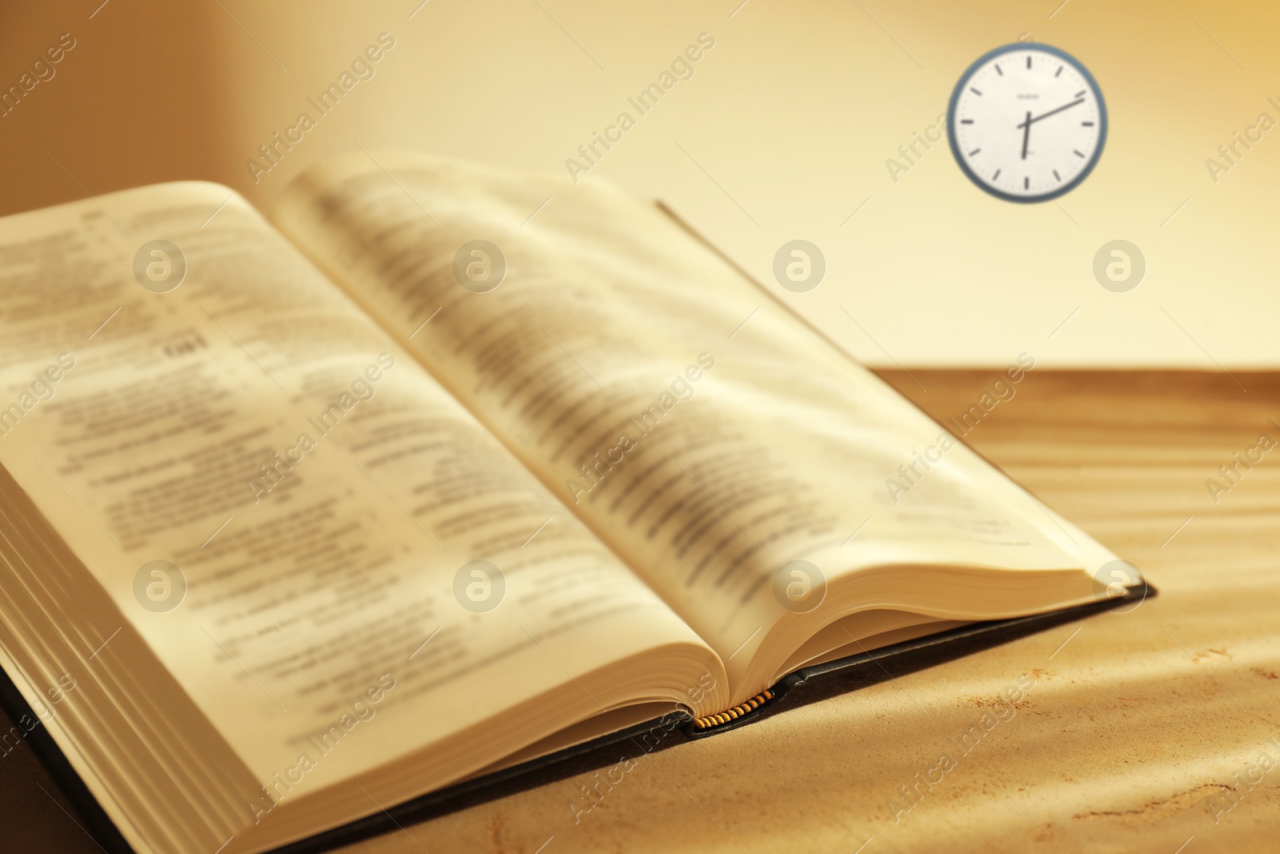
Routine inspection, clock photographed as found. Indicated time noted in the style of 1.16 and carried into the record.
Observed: 6.11
